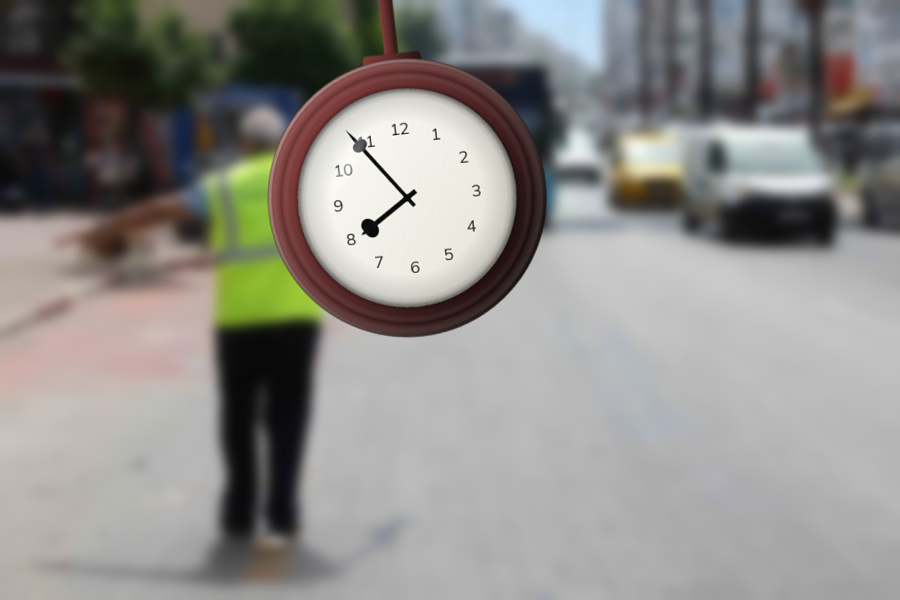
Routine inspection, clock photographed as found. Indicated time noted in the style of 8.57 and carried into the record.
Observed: 7.54
